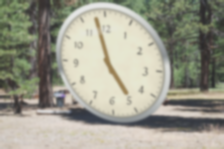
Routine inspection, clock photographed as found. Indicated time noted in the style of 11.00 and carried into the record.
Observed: 4.58
